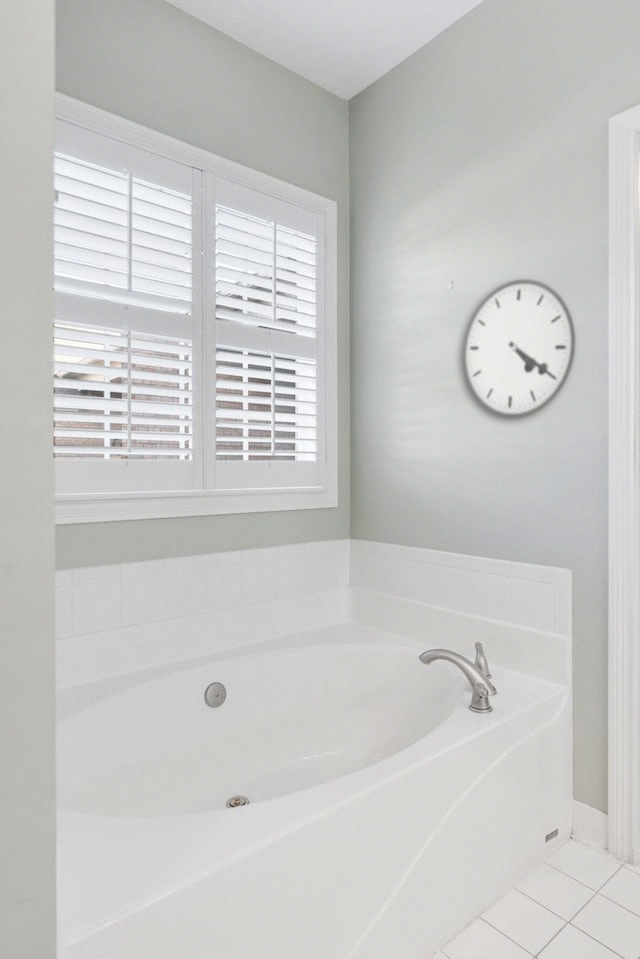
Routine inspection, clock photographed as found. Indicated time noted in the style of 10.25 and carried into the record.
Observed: 4.20
